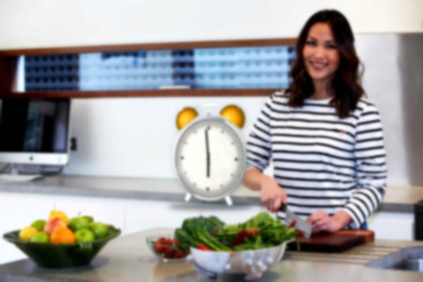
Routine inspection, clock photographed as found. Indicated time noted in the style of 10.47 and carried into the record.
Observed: 5.59
